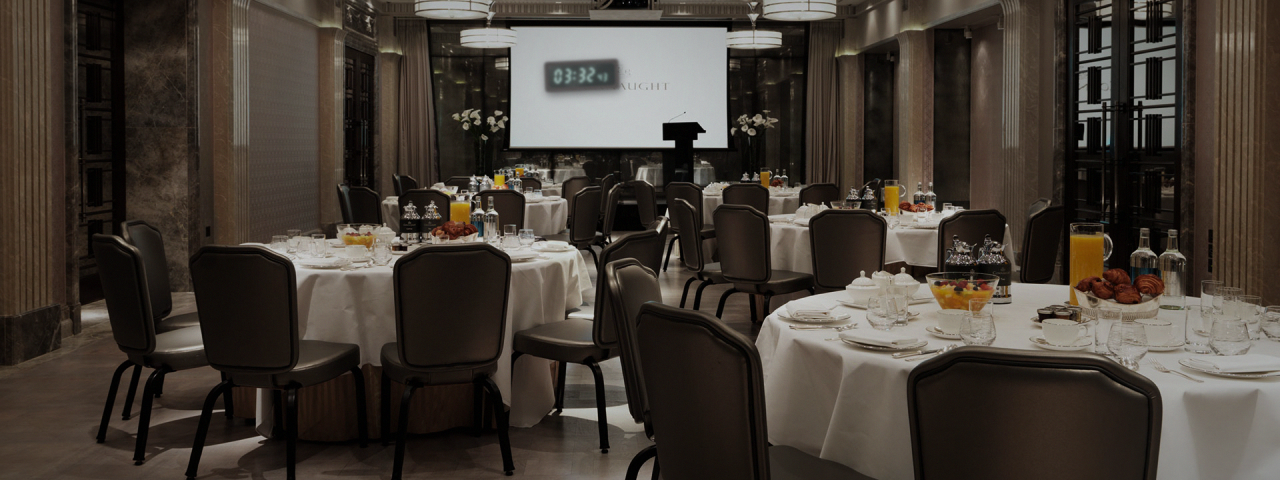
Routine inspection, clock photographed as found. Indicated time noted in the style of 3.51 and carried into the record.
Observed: 3.32
